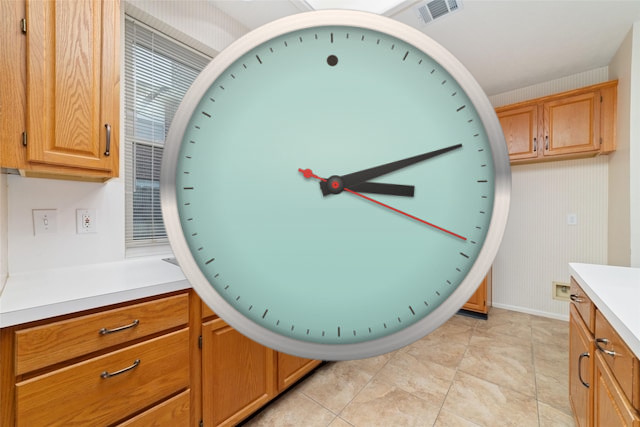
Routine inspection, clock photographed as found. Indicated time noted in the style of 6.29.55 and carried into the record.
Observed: 3.12.19
